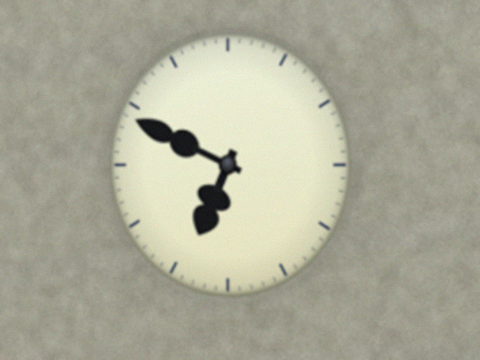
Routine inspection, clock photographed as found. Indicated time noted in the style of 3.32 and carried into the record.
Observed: 6.49
